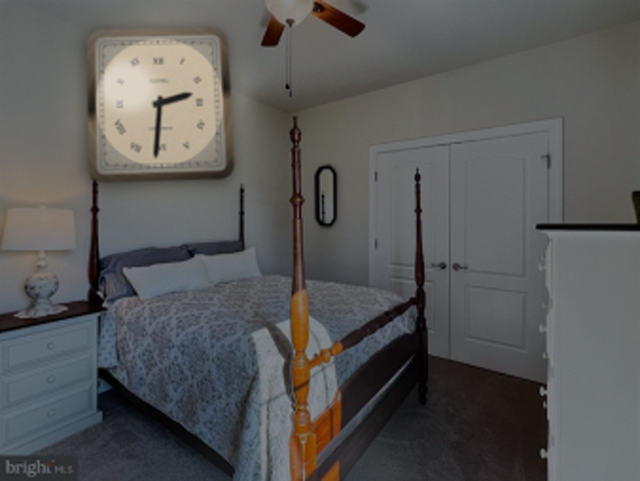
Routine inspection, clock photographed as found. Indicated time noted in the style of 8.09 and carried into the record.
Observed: 2.31
